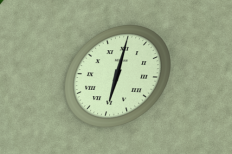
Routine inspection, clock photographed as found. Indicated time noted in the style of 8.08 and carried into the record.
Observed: 6.00
